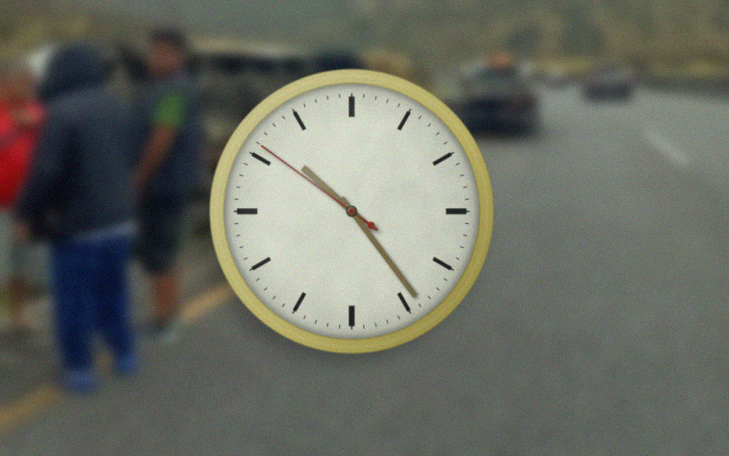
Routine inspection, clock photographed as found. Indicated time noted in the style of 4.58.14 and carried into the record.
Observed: 10.23.51
